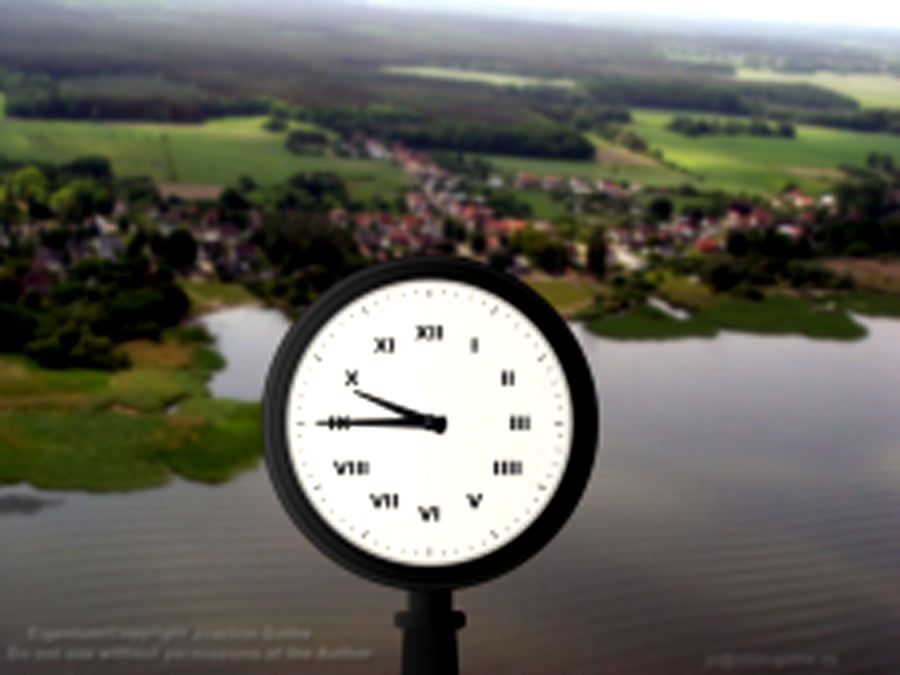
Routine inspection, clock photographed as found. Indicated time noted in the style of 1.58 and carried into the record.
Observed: 9.45
